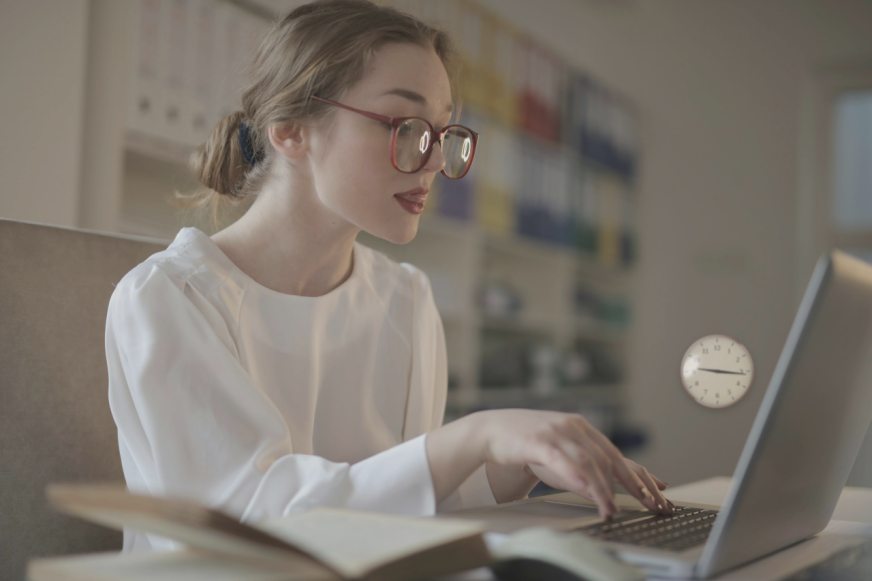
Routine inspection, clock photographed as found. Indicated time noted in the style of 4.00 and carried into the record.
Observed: 9.16
